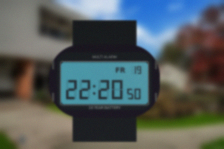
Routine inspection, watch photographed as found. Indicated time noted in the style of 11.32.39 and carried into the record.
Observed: 22.20.50
